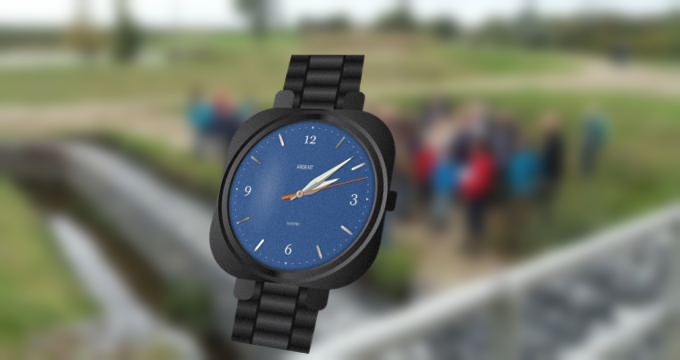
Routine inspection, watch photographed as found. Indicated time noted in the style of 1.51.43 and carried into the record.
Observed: 2.08.12
